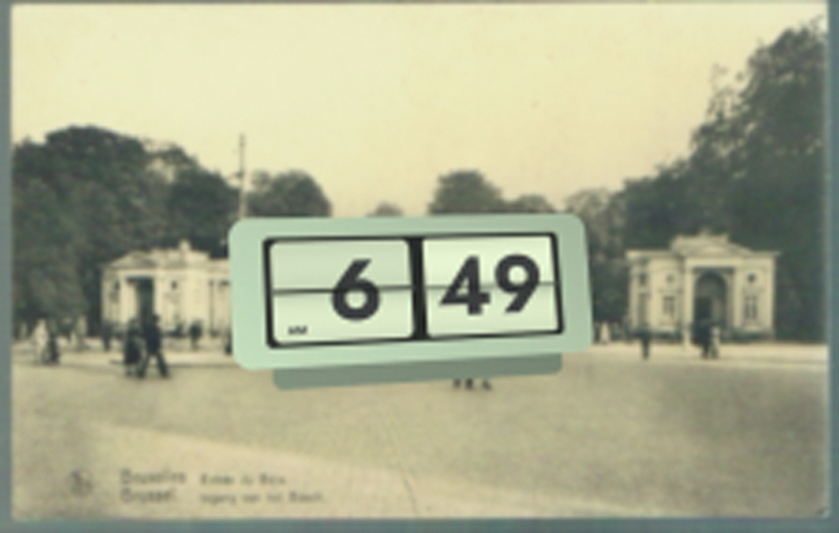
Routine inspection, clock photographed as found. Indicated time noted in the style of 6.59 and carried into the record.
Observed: 6.49
